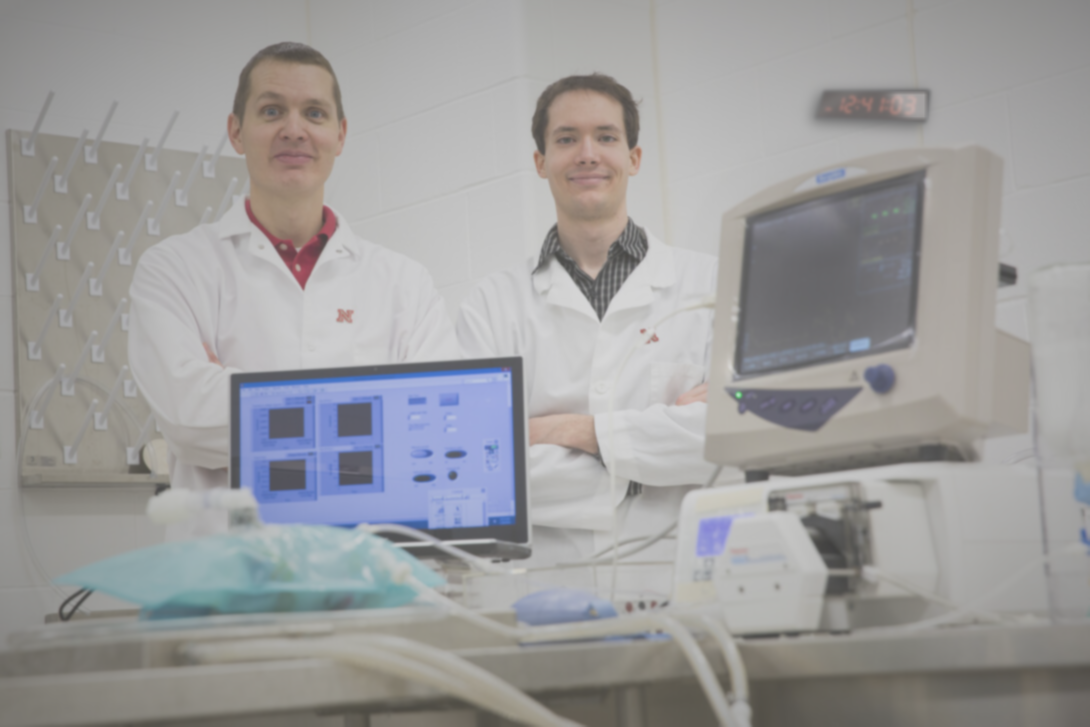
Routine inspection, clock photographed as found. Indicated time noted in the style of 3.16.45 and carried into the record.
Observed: 12.41.03
